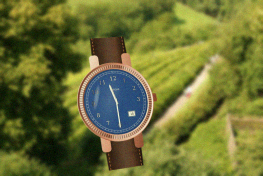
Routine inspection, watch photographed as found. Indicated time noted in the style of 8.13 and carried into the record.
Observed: 11.30
